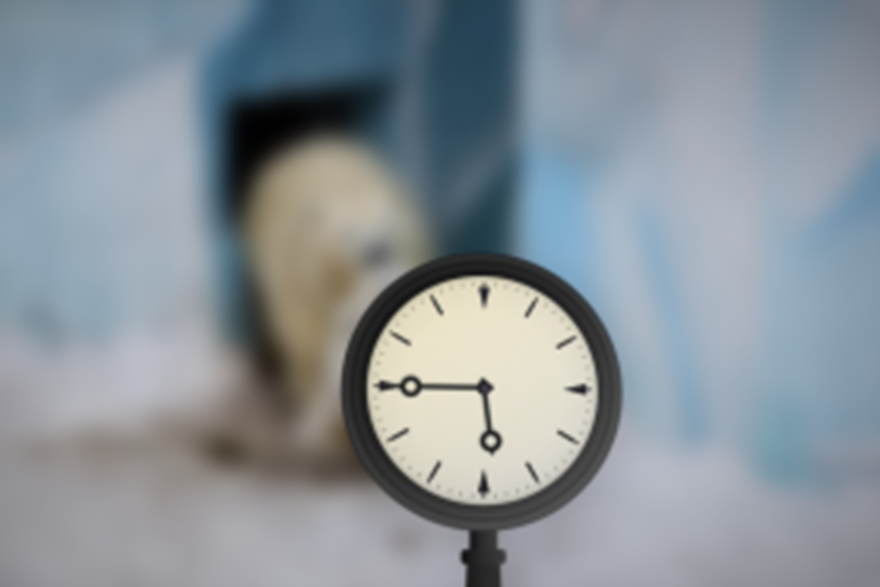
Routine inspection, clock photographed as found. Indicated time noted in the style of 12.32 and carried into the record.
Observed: 5.45
